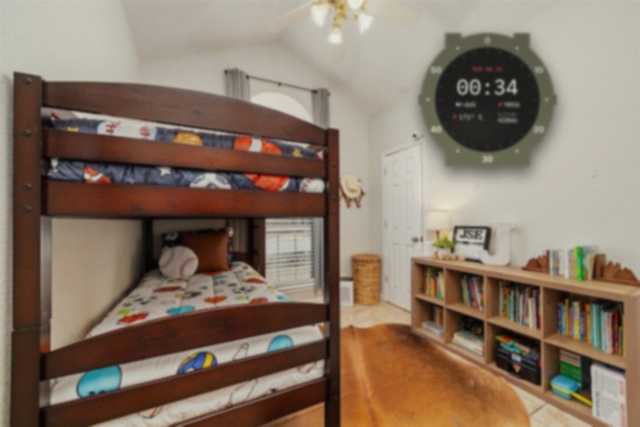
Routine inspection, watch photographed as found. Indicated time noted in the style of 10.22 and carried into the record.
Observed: 0.34
